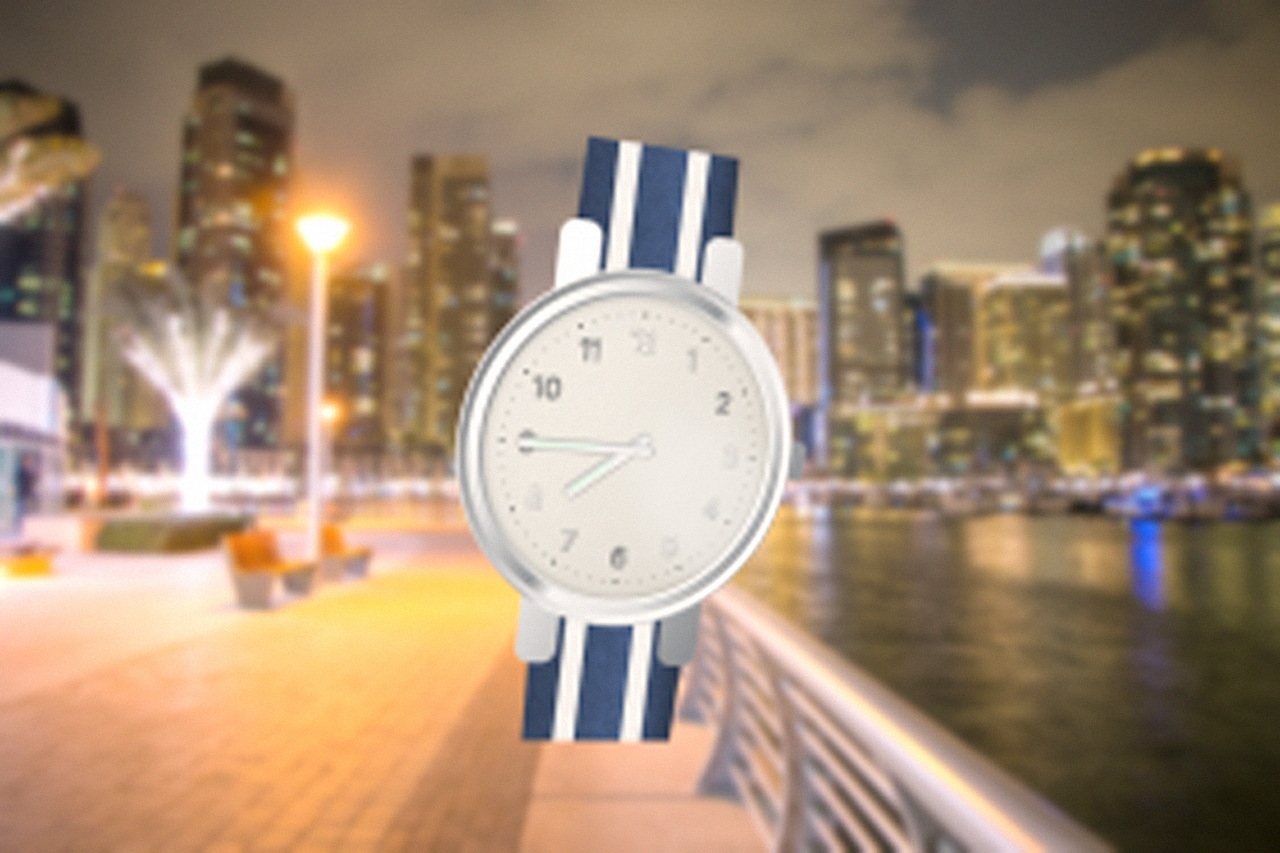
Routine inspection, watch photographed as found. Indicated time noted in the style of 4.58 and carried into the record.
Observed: 7.45
